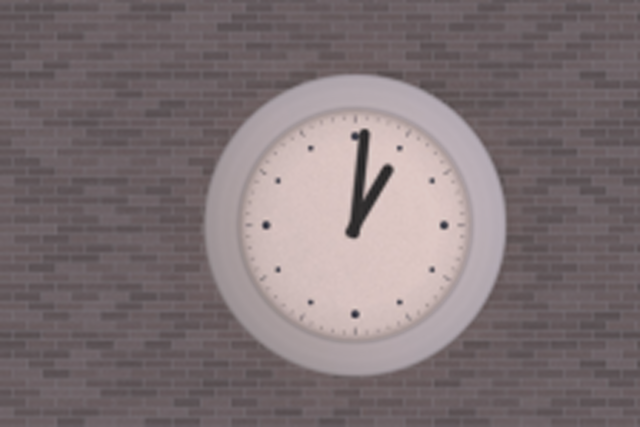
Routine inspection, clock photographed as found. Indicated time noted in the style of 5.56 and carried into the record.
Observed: 1.01
